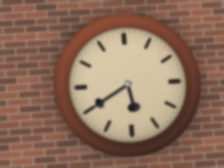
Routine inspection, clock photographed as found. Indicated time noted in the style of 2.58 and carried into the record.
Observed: 5.40
